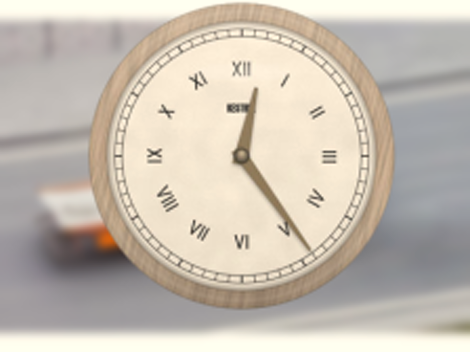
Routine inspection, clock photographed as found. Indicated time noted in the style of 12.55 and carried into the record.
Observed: 12.24
